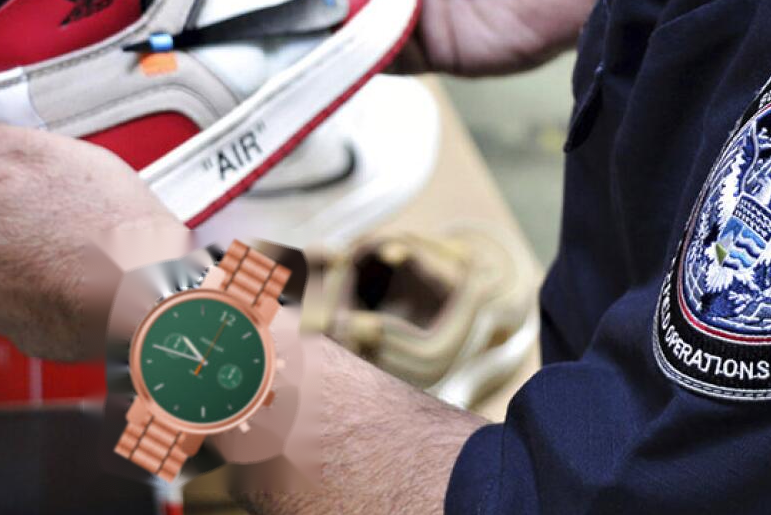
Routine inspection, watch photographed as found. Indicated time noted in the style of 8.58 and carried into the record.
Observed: 9.43
